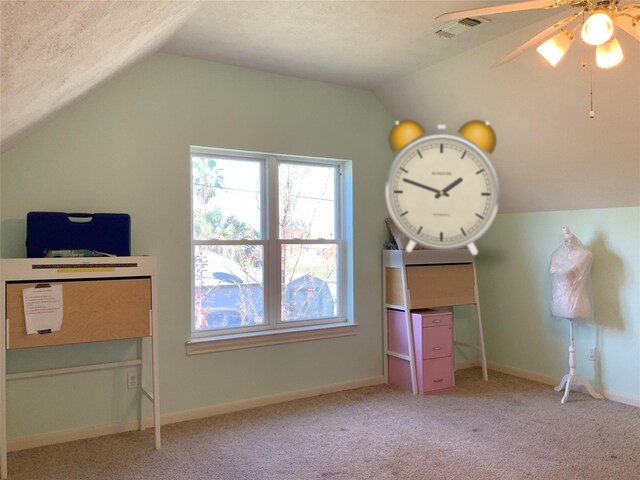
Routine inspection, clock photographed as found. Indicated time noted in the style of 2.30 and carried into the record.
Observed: 1.48
